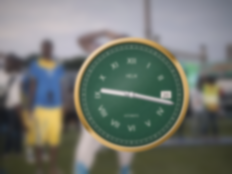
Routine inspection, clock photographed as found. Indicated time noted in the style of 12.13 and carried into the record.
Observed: 9.17
